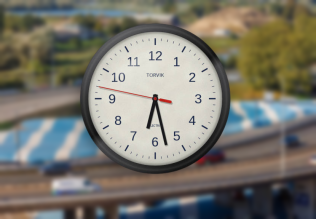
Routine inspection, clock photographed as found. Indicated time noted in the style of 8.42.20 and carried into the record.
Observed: 6.27.47
